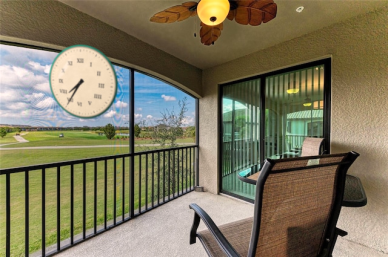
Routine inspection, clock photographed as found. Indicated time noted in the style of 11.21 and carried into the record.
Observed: 7.35
